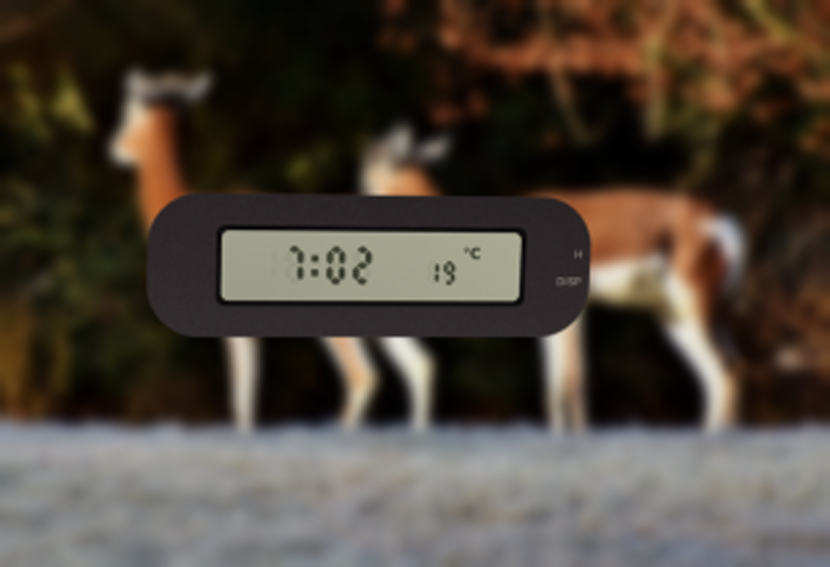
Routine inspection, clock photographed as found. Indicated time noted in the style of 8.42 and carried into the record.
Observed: 7.02
